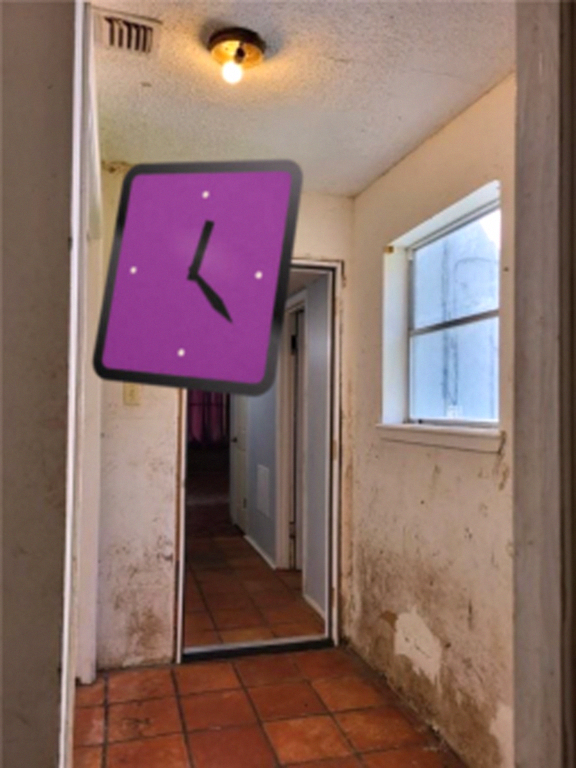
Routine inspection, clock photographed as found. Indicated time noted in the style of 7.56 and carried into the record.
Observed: 12.22
